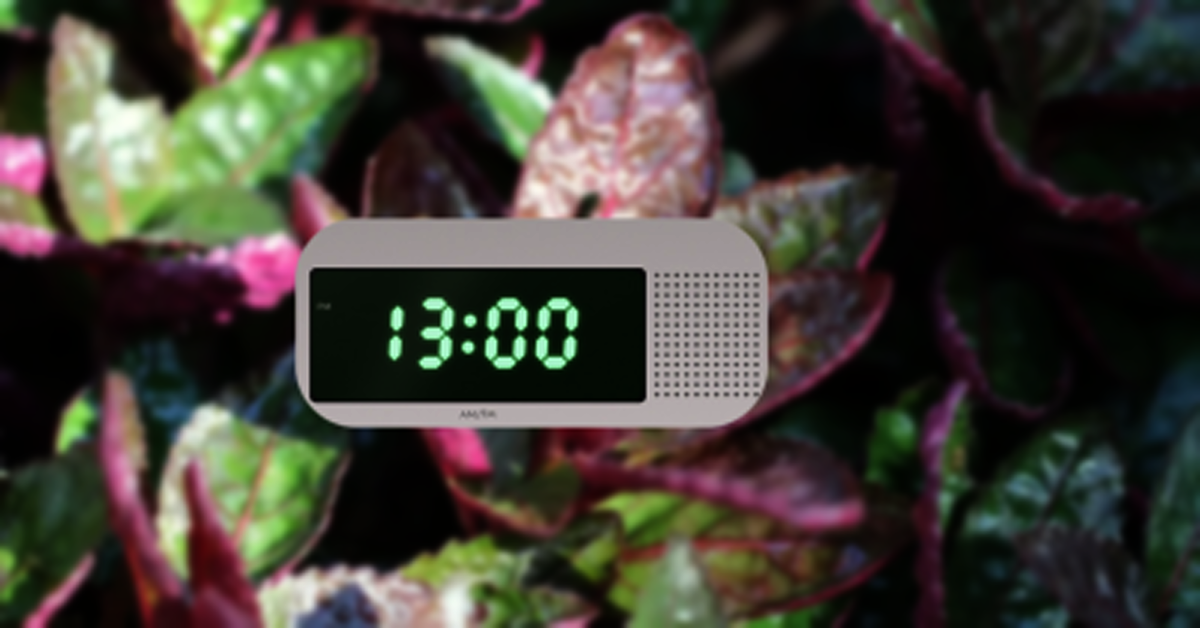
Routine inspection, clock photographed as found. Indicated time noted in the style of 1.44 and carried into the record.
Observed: 13.00
